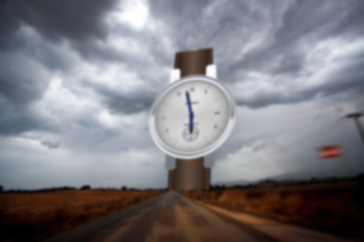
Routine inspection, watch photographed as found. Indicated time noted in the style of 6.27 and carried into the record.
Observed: 5.58
